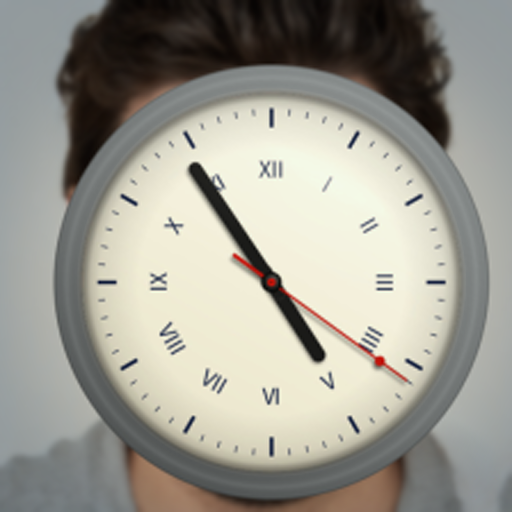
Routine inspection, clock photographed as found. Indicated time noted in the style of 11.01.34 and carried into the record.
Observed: 4.54.21
